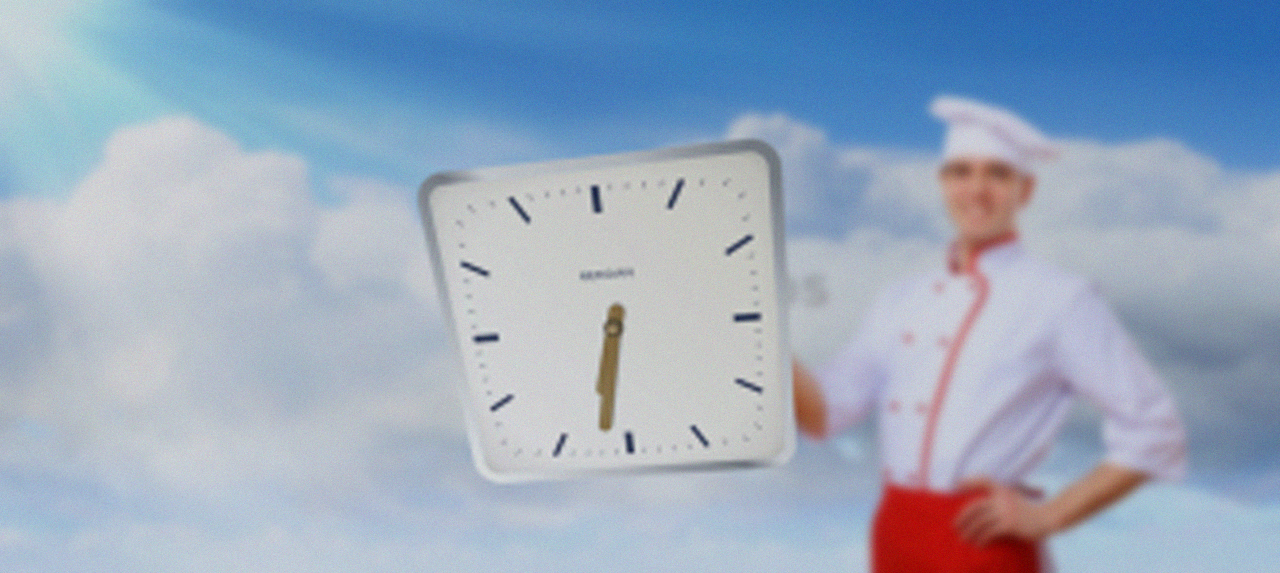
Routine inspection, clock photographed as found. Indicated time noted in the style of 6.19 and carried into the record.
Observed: 6.32
